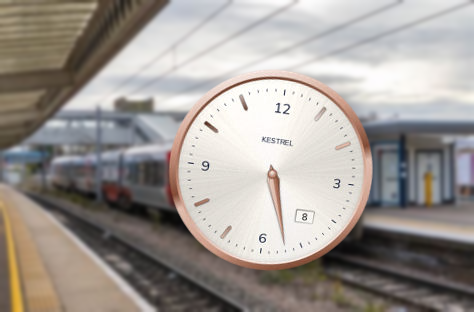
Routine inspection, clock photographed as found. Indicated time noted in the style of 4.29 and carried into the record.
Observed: 5.27
